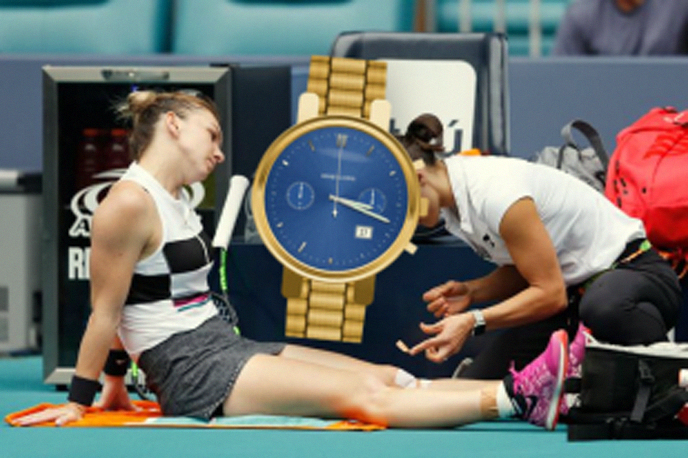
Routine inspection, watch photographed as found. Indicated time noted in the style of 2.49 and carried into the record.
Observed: 3.18
